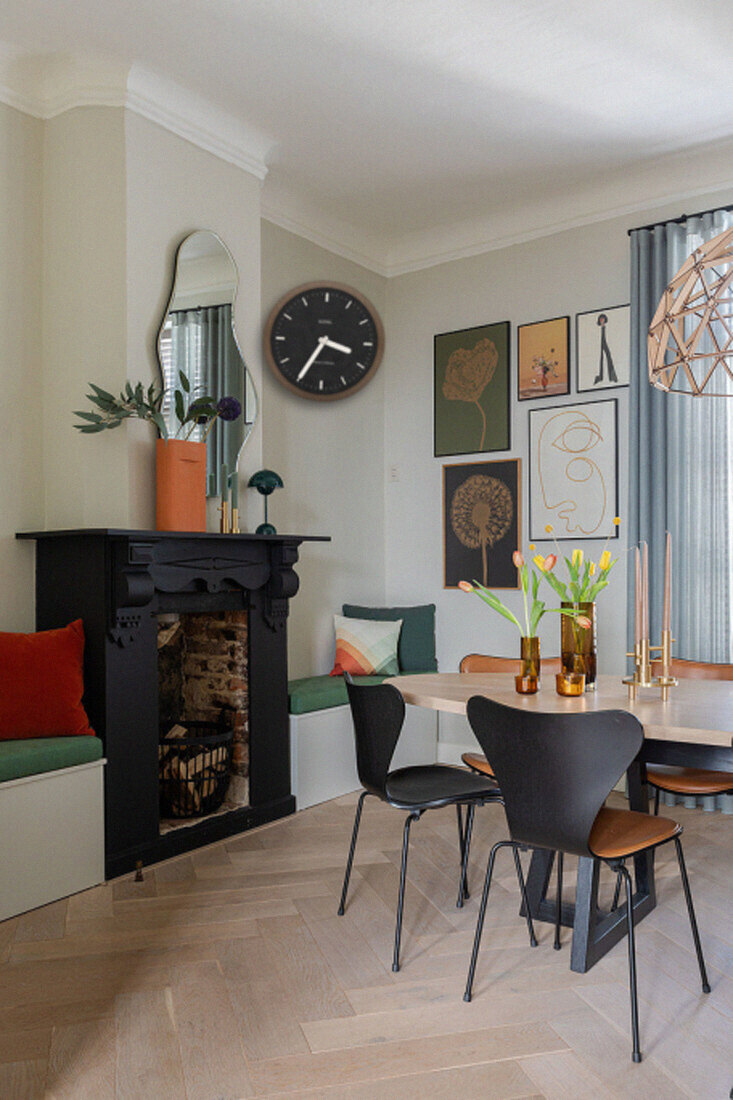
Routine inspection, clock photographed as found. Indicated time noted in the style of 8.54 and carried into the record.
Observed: 3.35
